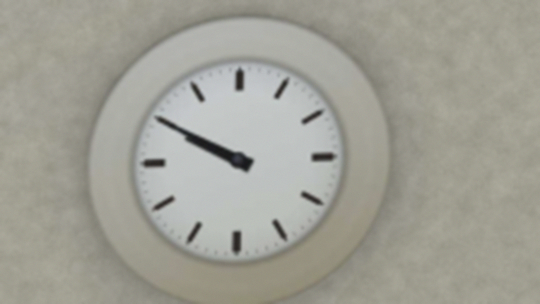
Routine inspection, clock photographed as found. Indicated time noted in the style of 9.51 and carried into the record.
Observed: 9.50
